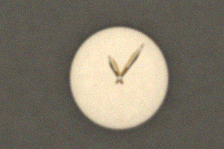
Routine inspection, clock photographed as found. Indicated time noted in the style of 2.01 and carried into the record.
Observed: 11.06
